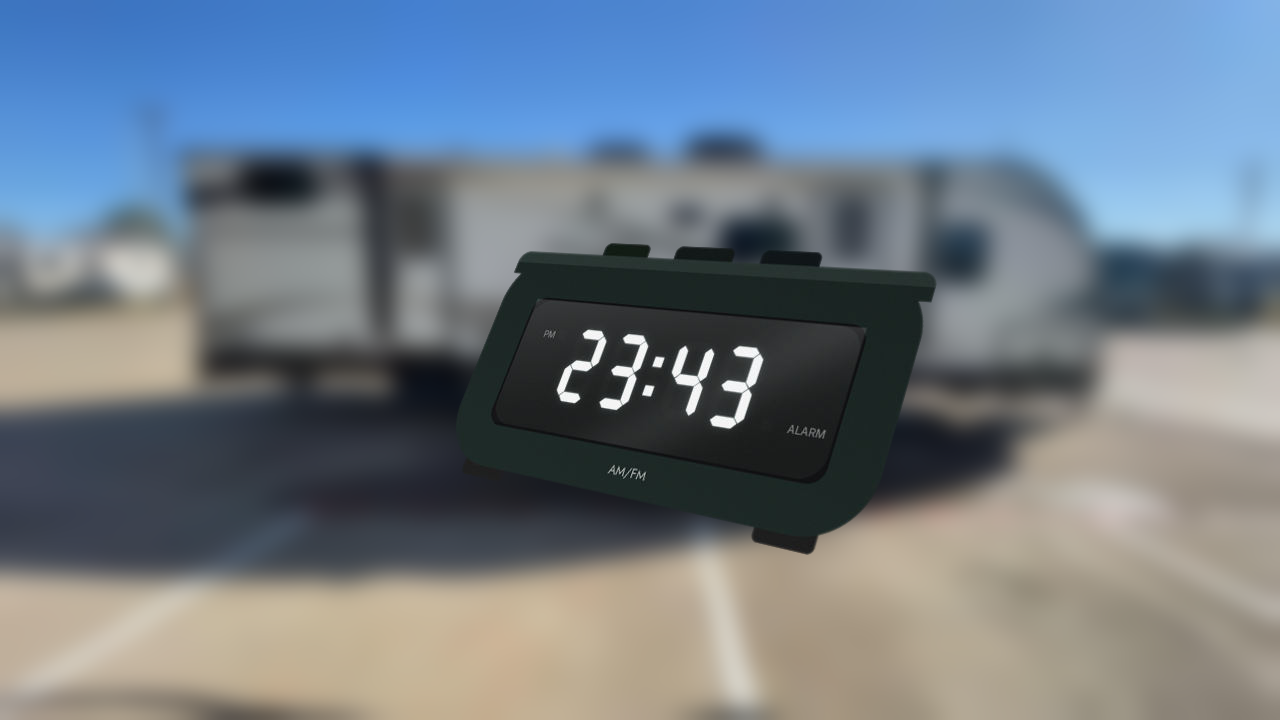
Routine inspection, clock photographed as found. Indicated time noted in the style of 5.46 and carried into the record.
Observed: 23.43
